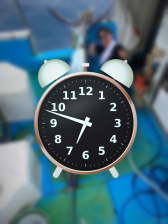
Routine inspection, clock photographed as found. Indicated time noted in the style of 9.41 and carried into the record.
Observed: 6.48
